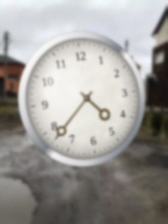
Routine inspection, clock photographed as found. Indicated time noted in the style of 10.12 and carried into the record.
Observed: 4.38
